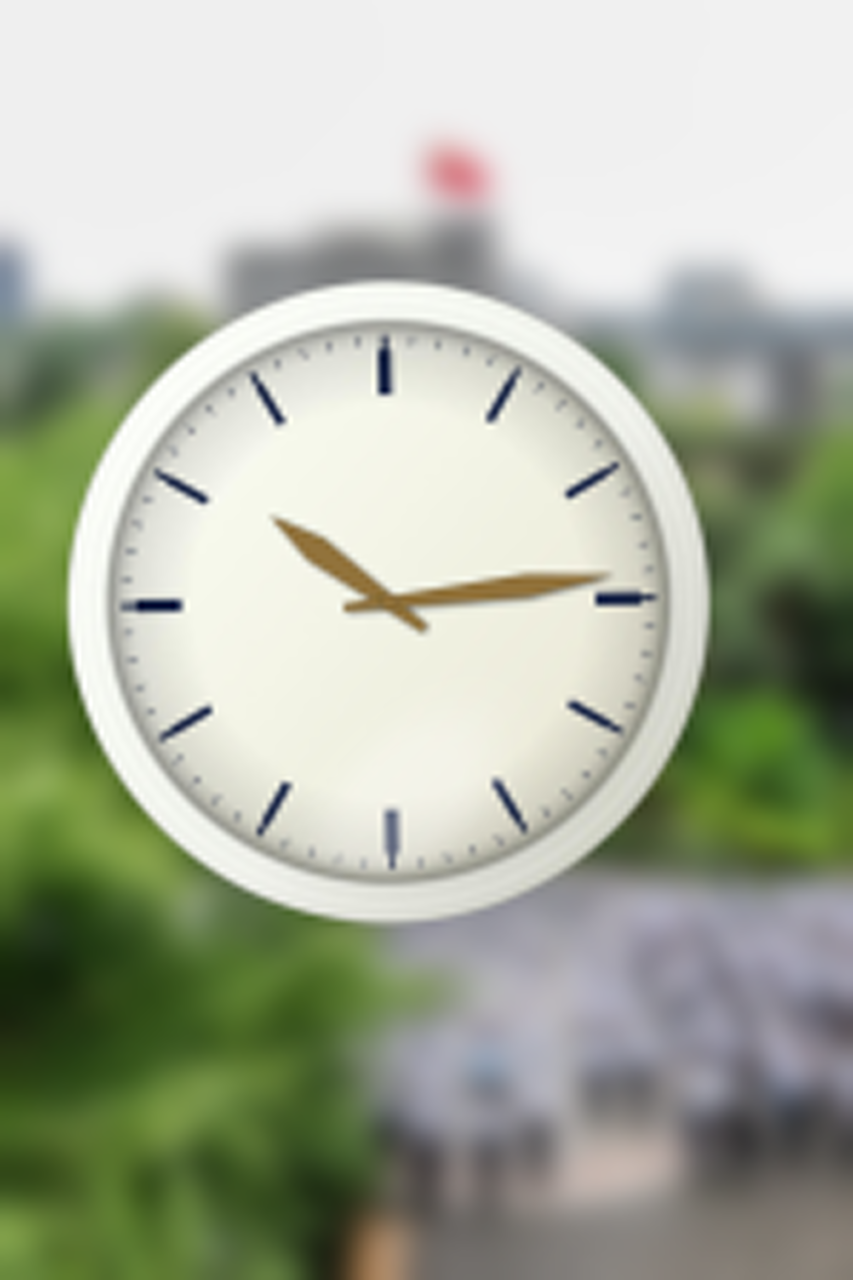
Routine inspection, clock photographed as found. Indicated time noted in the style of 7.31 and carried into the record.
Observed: 10.14
